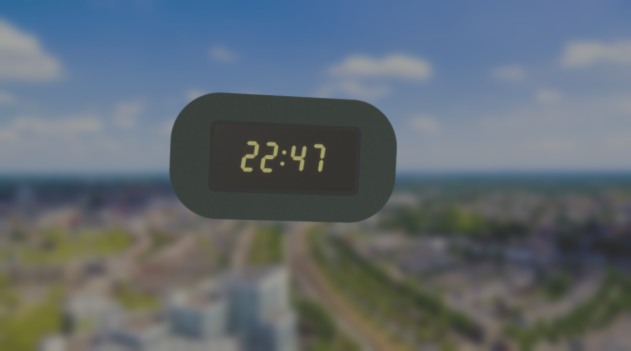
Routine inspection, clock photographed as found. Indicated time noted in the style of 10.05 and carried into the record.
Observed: 22.47
